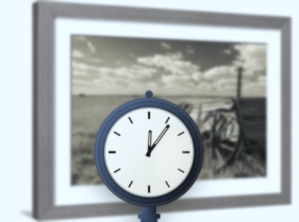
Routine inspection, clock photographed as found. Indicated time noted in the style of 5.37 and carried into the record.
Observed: 12.06
